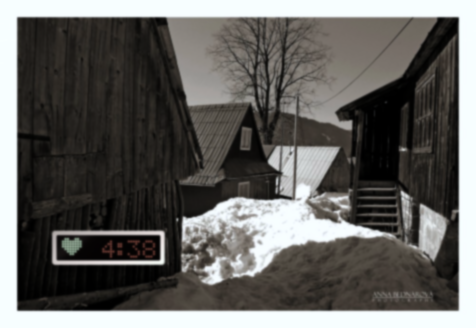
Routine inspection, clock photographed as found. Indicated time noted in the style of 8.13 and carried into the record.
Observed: 4.38
